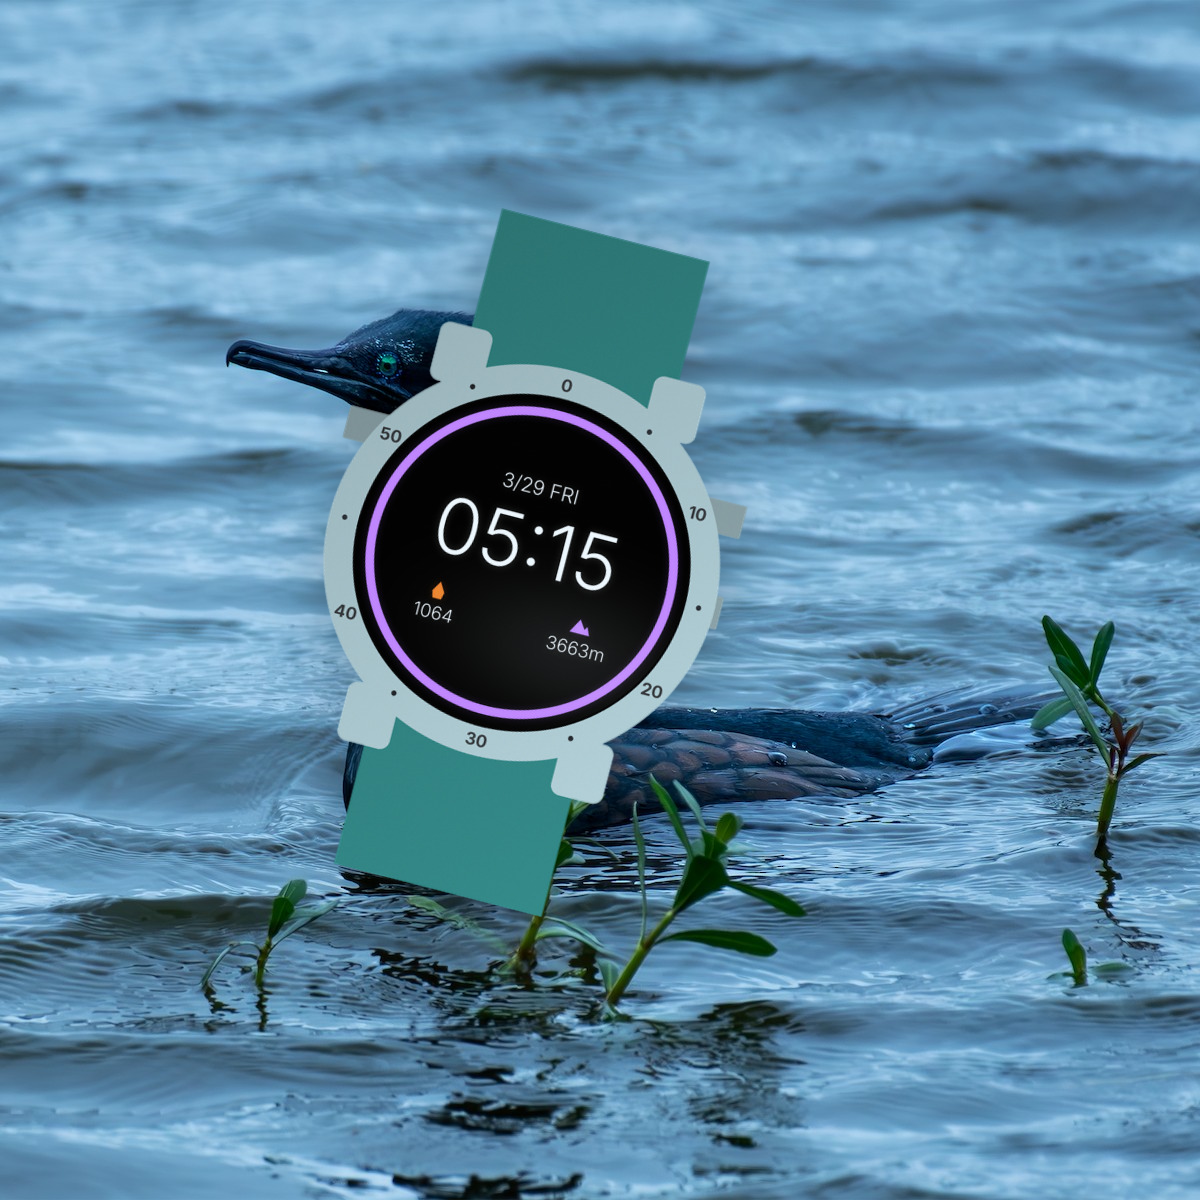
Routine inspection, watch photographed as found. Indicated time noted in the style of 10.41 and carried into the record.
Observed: 5.15
